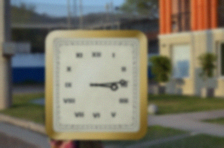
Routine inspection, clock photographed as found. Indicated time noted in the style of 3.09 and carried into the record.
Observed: 3.14
